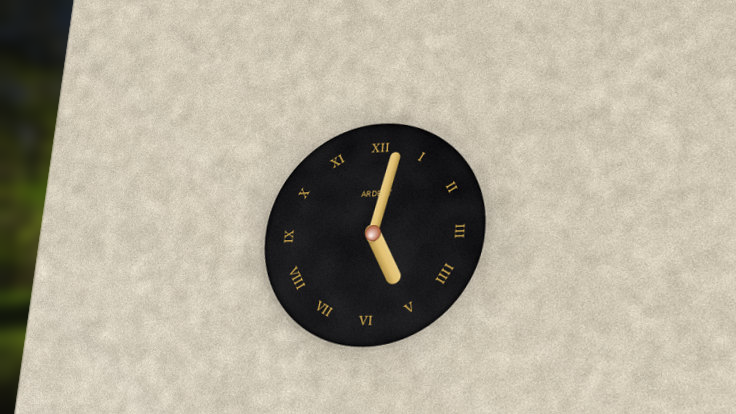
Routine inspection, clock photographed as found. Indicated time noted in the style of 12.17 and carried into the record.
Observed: 5.02
